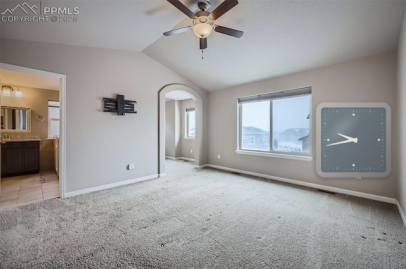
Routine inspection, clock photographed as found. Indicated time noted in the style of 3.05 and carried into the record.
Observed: 9.43
